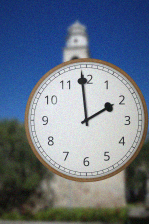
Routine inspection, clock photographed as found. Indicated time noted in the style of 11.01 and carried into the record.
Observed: 1.59
